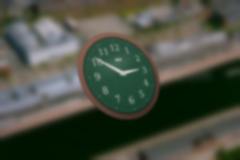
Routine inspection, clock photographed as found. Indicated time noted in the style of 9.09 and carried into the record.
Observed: 2.51
